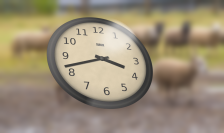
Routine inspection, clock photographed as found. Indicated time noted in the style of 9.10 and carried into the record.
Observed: 3.42
